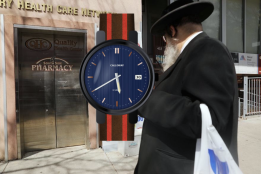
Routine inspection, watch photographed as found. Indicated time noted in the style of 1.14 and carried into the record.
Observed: 5.40
